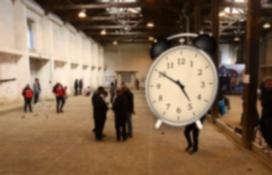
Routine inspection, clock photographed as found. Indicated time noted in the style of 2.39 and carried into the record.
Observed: 4.50
